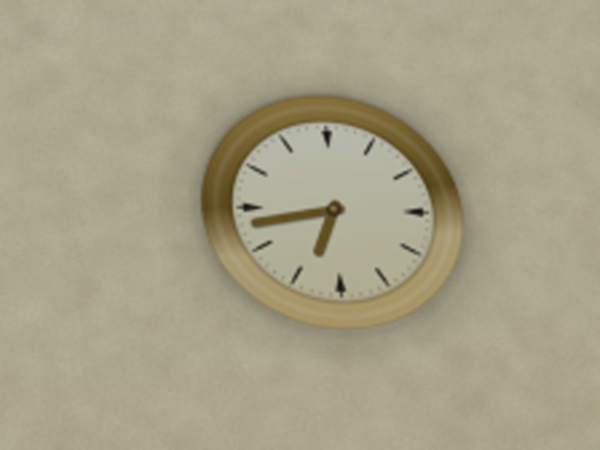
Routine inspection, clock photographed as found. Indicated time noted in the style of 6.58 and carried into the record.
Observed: 6.43
